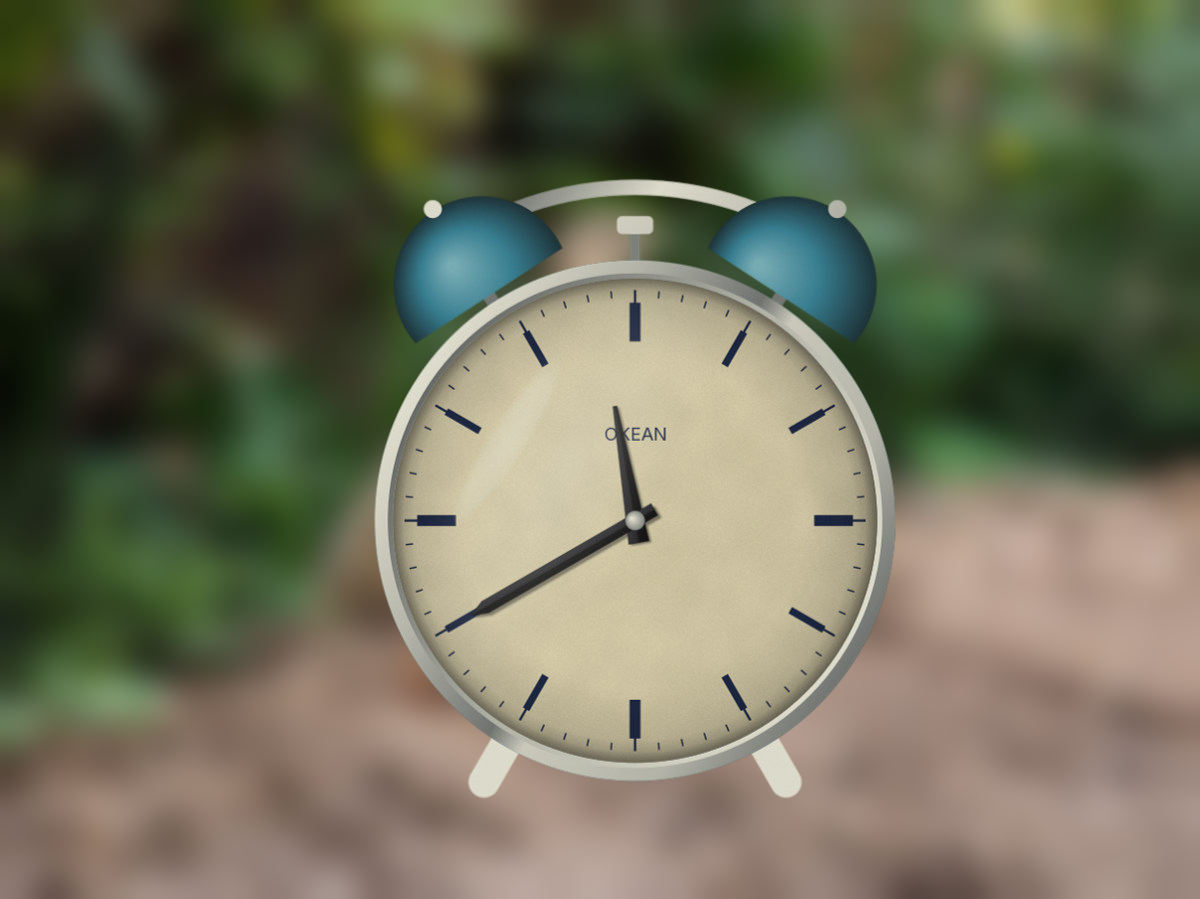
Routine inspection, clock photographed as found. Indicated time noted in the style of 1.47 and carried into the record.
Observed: 11.40
